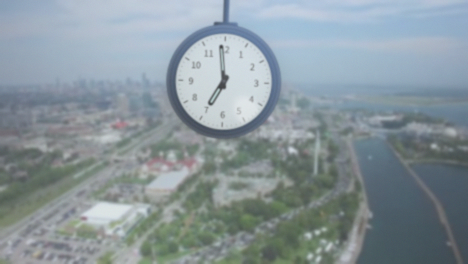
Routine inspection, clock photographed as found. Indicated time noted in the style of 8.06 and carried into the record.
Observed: 6.59
